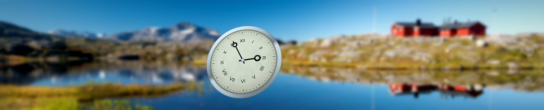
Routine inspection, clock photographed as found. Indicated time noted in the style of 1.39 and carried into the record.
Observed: 2.56
